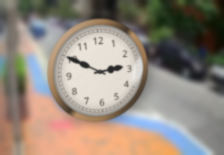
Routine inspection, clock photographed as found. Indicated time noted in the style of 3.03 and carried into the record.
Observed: 2.50
